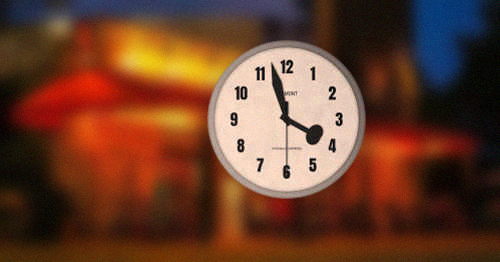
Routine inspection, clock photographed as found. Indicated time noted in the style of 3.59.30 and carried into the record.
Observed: 3.57.30
